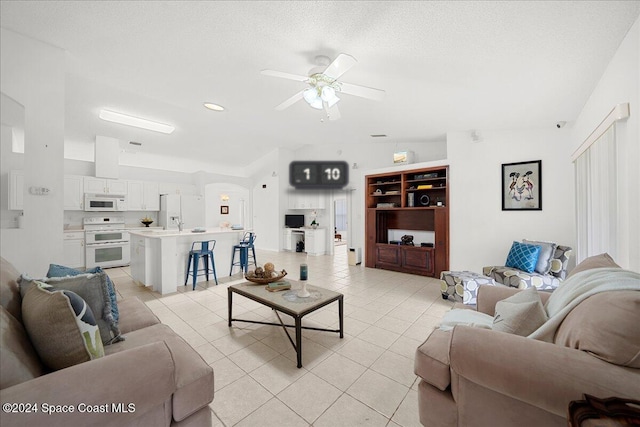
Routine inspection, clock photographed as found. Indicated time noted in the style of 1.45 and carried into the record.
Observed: 1.10
